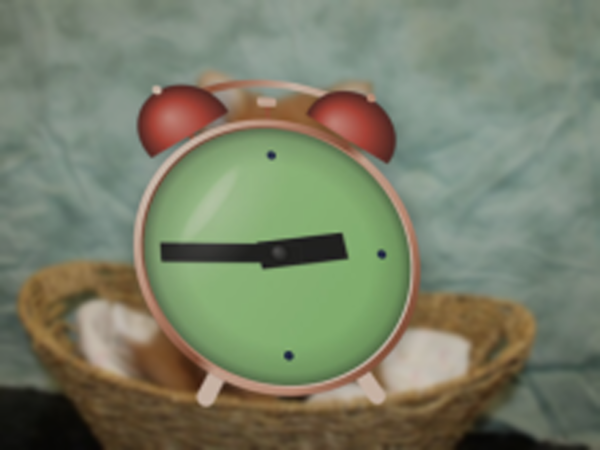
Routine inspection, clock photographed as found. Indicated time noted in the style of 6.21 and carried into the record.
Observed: 2.45
